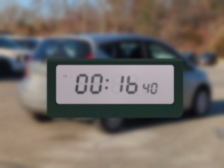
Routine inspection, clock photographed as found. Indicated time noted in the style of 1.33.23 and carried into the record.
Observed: 0.16.40
